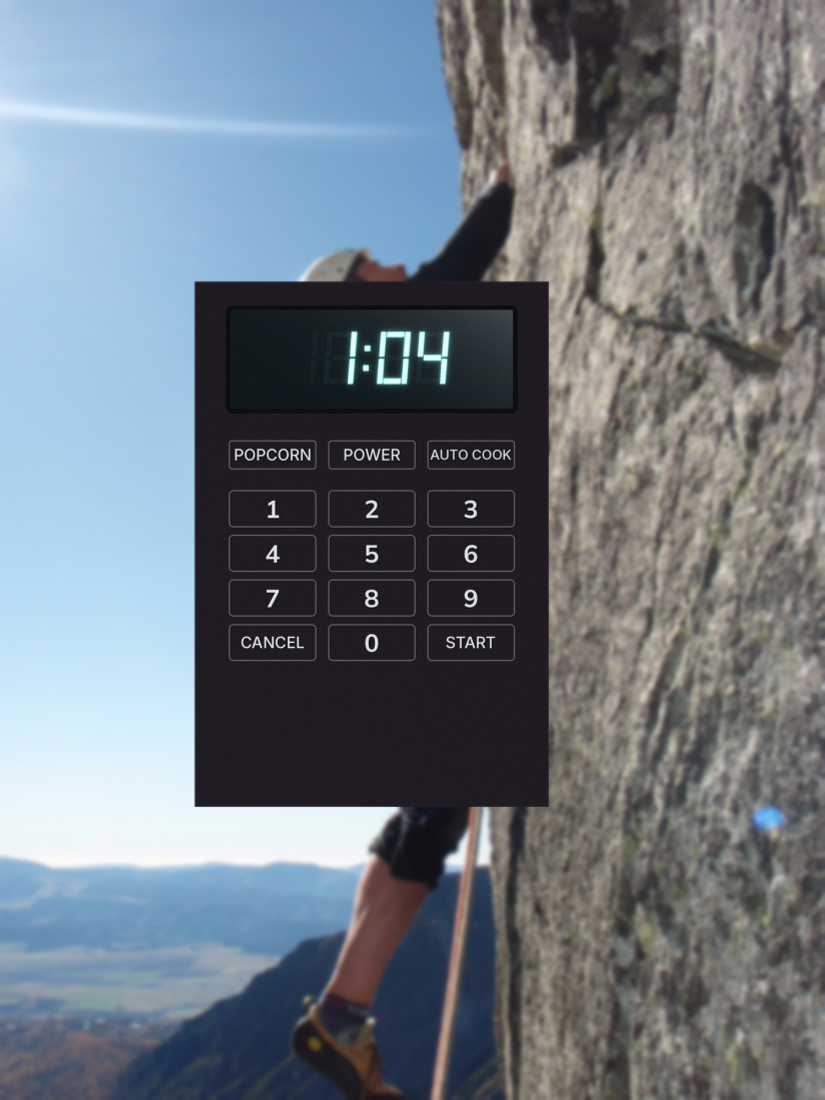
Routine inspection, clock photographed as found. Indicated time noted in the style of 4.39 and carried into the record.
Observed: 1.04
